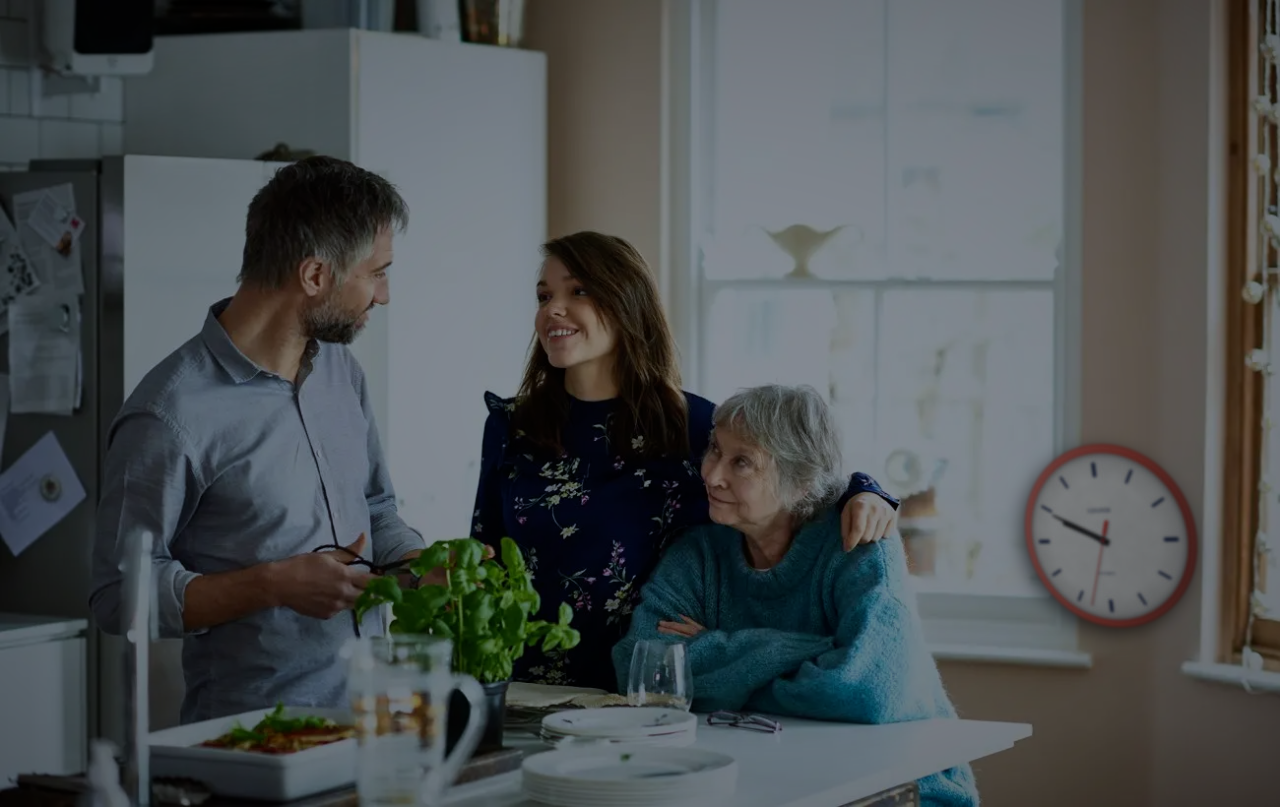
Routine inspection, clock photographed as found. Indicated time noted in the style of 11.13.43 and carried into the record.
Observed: 9.49.33
